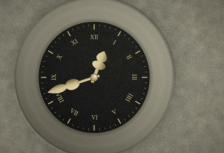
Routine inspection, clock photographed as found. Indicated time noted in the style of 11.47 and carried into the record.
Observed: 12.42
